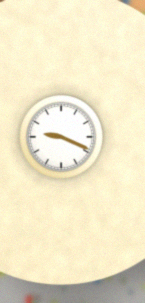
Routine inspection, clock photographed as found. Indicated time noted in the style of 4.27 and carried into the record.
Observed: 9.19
